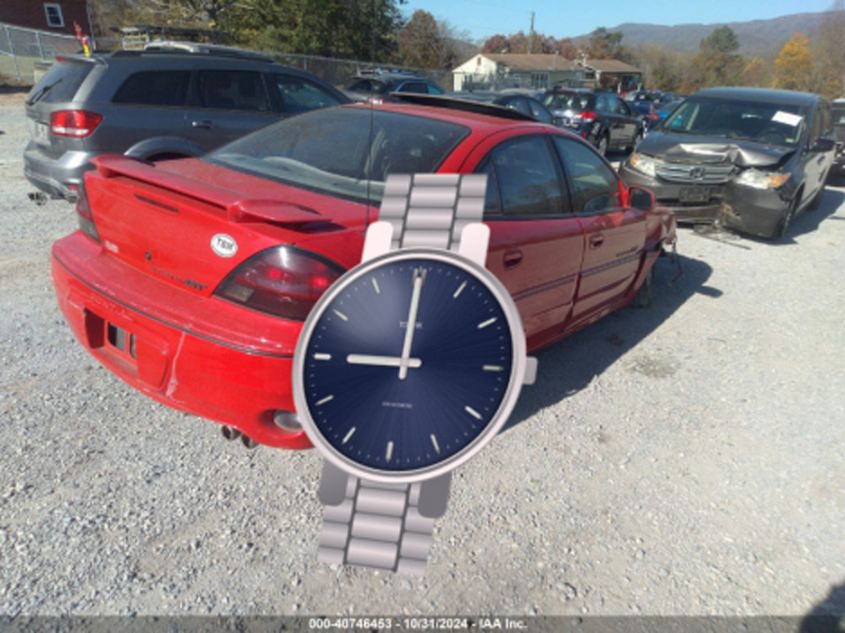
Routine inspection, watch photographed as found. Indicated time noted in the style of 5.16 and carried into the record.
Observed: 9.00
